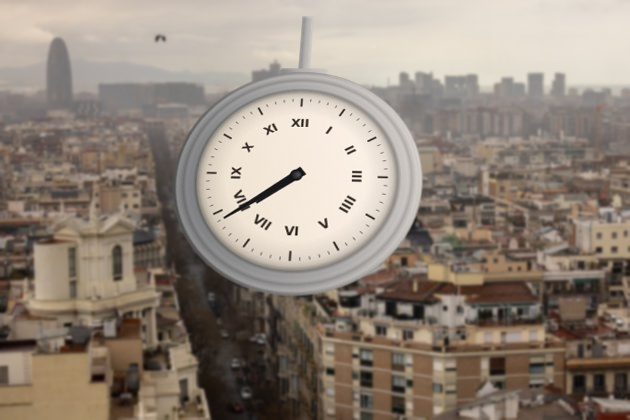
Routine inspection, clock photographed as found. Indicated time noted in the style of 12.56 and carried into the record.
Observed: 7.39
